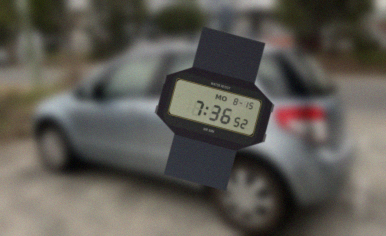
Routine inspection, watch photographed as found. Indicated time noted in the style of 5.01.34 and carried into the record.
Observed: 7.36.52
